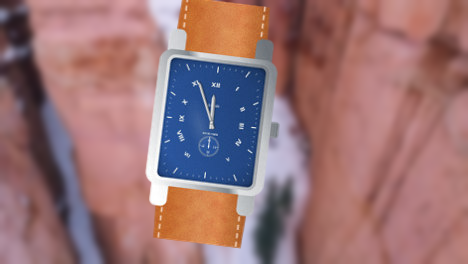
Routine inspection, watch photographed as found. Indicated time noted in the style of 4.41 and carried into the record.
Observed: 11.56
